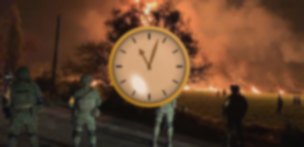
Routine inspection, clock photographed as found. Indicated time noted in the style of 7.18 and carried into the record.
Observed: 11.03
